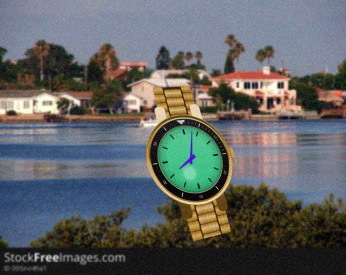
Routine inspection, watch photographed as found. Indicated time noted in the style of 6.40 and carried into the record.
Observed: 8.03
